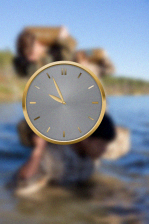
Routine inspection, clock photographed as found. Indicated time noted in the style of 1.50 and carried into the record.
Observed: 9.56
